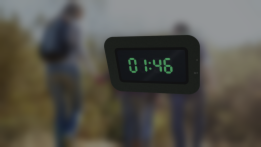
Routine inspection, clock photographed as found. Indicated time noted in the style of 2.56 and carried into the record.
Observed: 1.46
